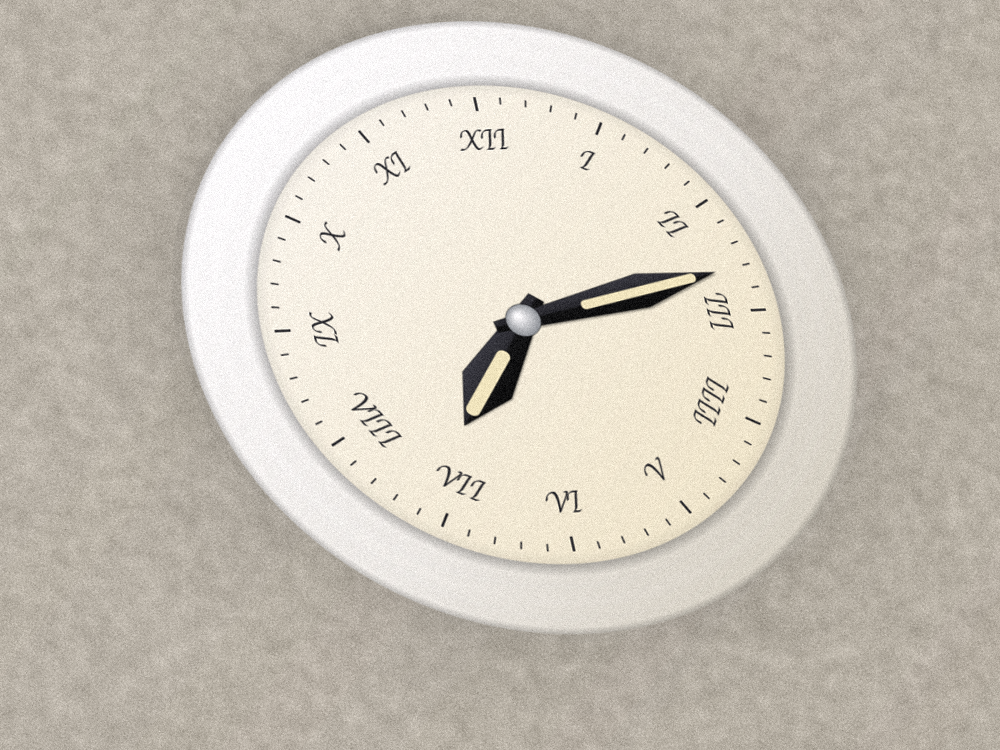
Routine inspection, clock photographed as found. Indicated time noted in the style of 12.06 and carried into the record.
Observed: 7.13
